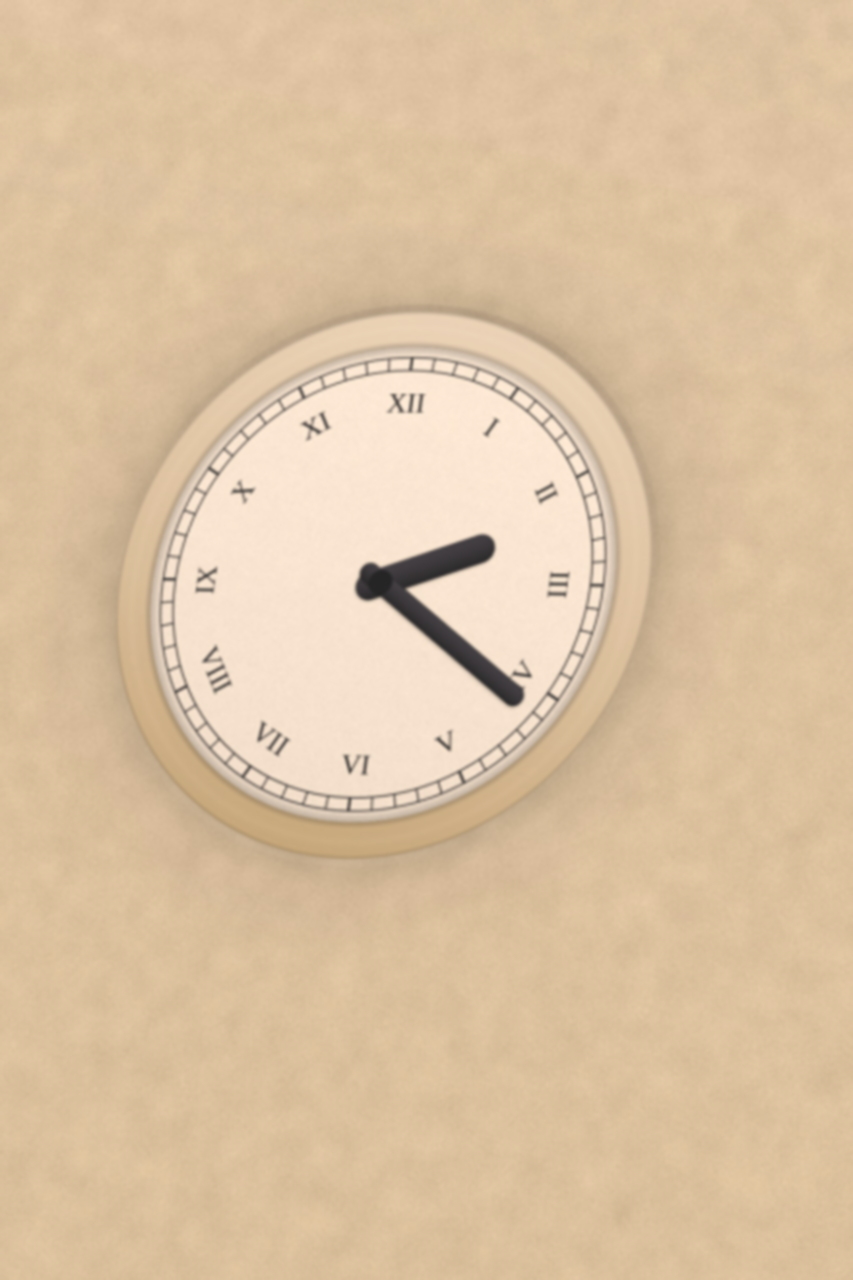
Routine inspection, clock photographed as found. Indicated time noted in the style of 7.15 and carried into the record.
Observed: 2.21
